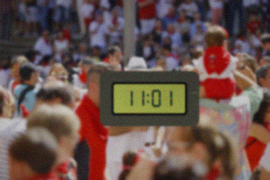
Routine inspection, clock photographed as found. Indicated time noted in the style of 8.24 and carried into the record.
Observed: 11.01
